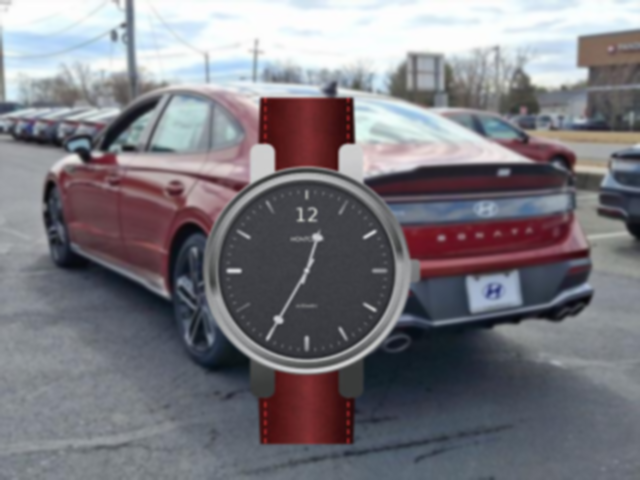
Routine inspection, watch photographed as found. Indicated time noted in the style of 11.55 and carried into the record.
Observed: 12.35
